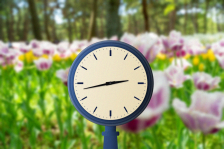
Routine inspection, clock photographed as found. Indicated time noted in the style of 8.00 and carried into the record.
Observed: 2.43
